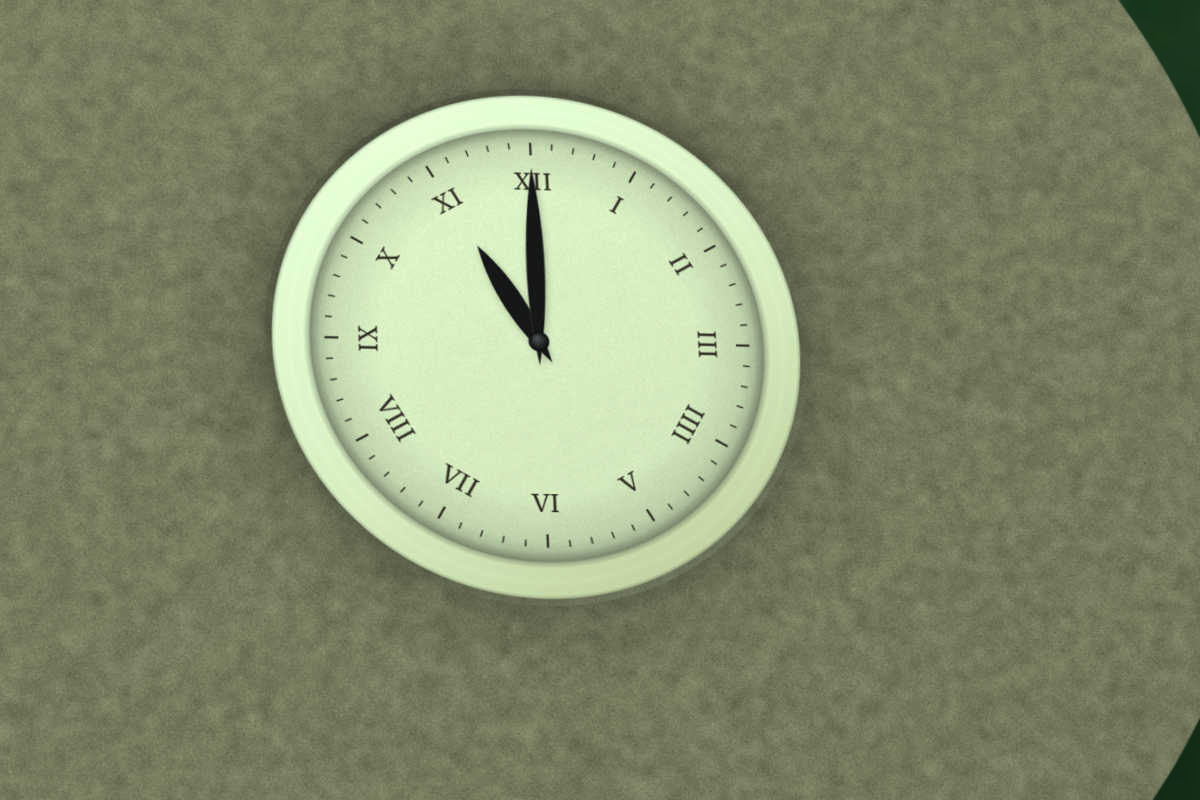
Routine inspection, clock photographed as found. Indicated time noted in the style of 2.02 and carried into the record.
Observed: 11.00
